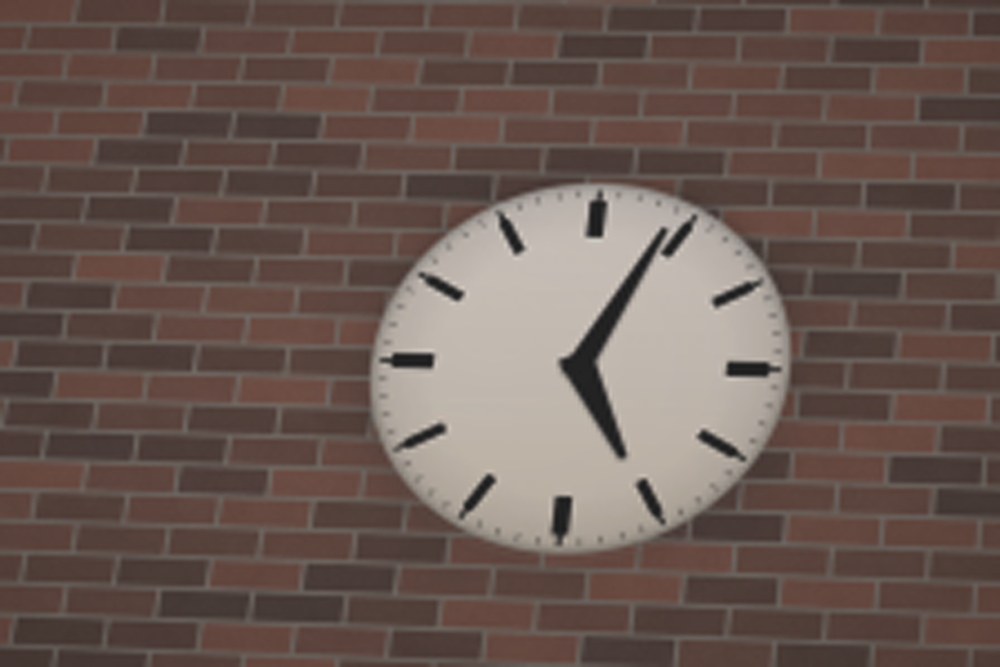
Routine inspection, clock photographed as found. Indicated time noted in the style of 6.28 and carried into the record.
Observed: 5.04
